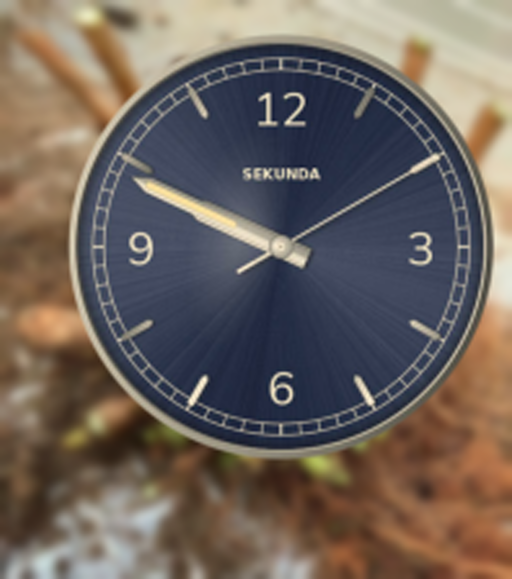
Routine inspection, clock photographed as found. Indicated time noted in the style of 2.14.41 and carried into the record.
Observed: 9.49.10
